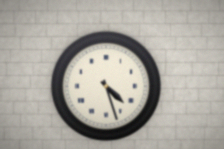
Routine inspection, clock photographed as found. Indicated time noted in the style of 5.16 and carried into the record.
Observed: 4.27
